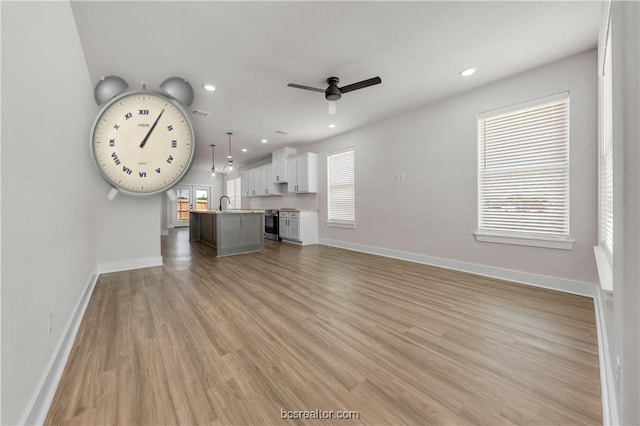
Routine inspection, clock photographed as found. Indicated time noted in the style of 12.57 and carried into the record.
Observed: 1.05
